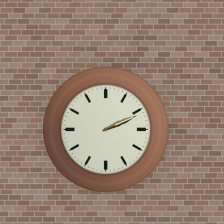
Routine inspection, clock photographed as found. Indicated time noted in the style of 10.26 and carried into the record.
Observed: 2.11
